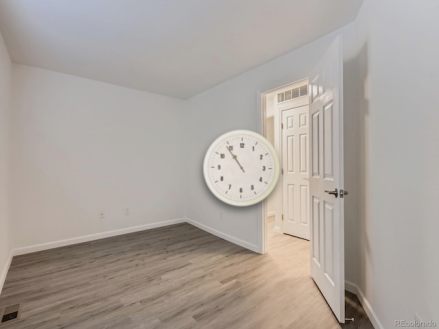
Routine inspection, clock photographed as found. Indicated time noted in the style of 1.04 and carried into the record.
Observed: 10.54
